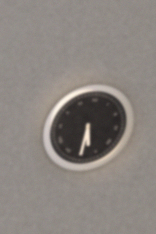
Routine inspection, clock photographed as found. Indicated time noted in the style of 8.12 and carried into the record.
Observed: 5.30
